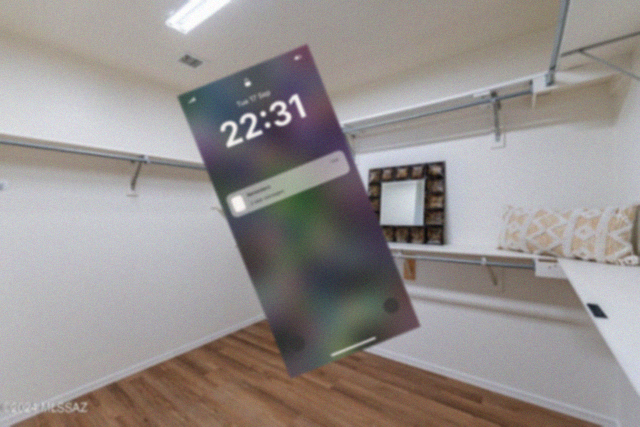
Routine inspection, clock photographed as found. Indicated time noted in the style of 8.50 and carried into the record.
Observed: 22.31
